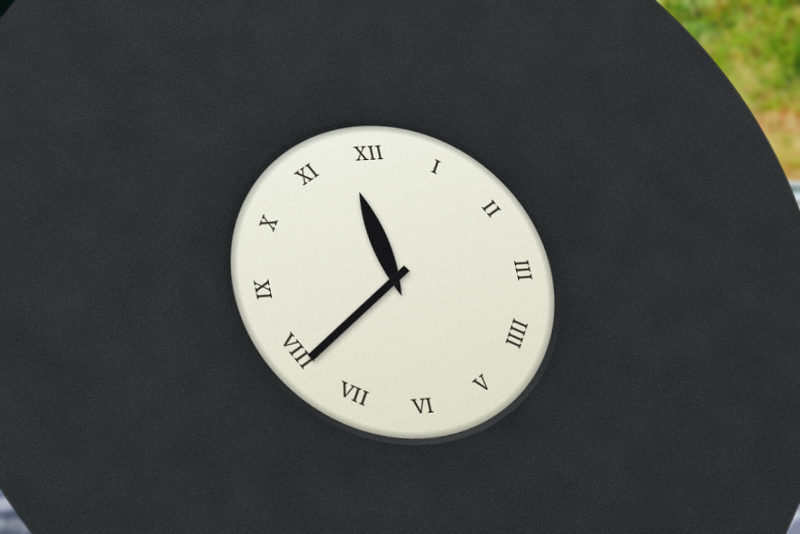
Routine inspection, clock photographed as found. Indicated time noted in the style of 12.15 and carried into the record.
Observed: 11.39
